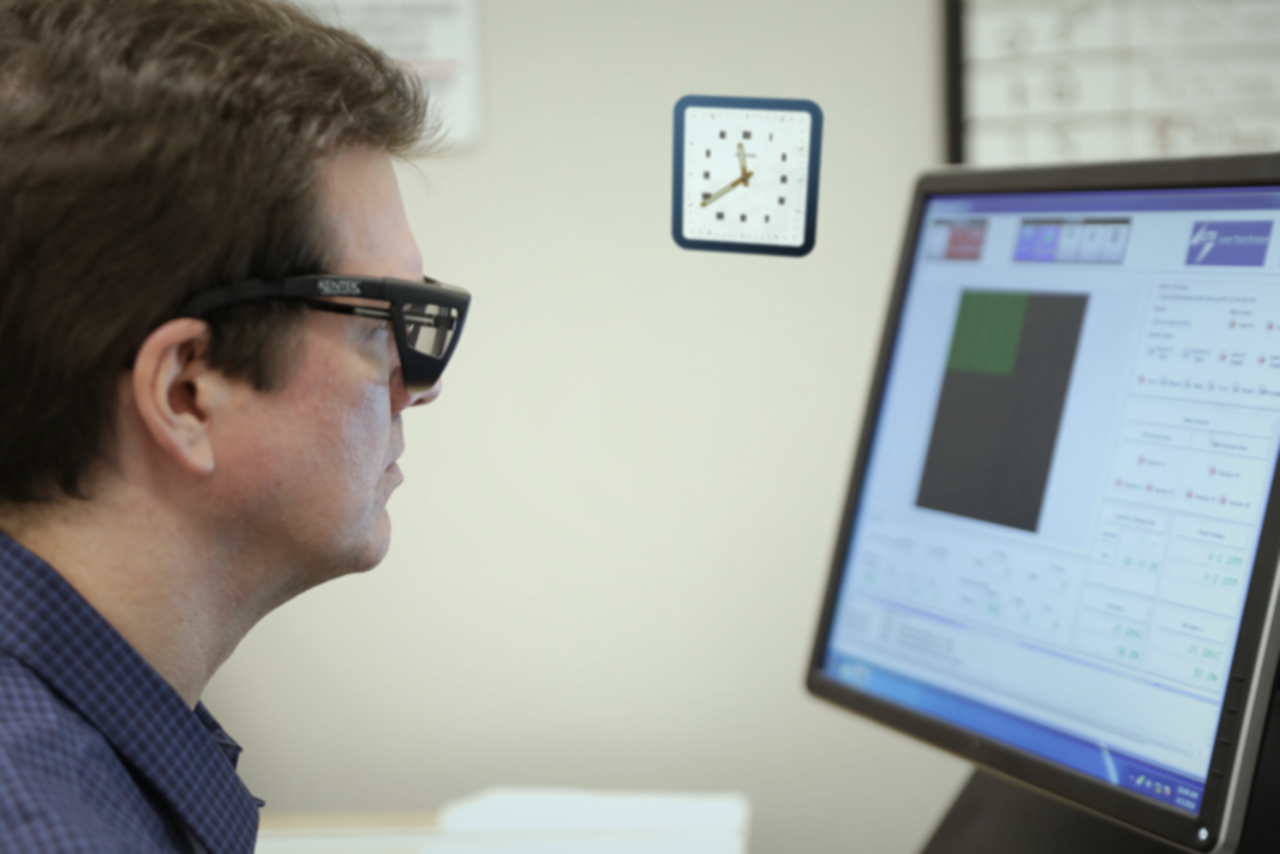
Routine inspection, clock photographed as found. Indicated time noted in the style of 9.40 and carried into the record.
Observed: 11.39
